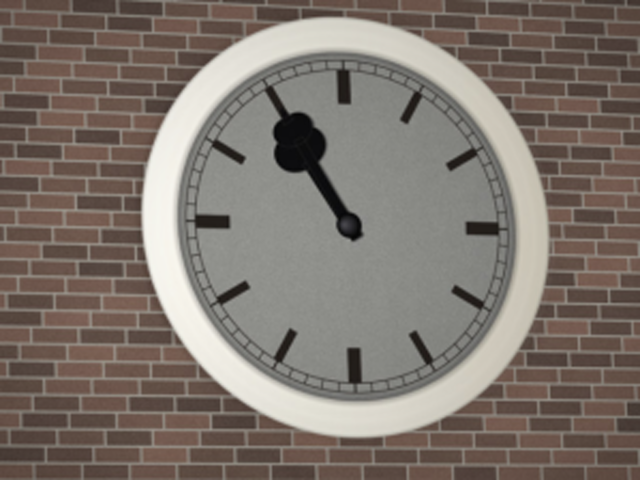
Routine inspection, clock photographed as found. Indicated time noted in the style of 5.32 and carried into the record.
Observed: 10.55
